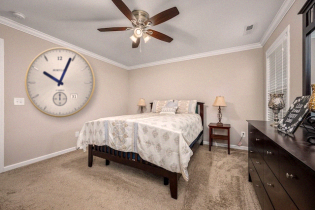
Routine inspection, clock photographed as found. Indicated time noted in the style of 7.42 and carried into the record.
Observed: 10.04
